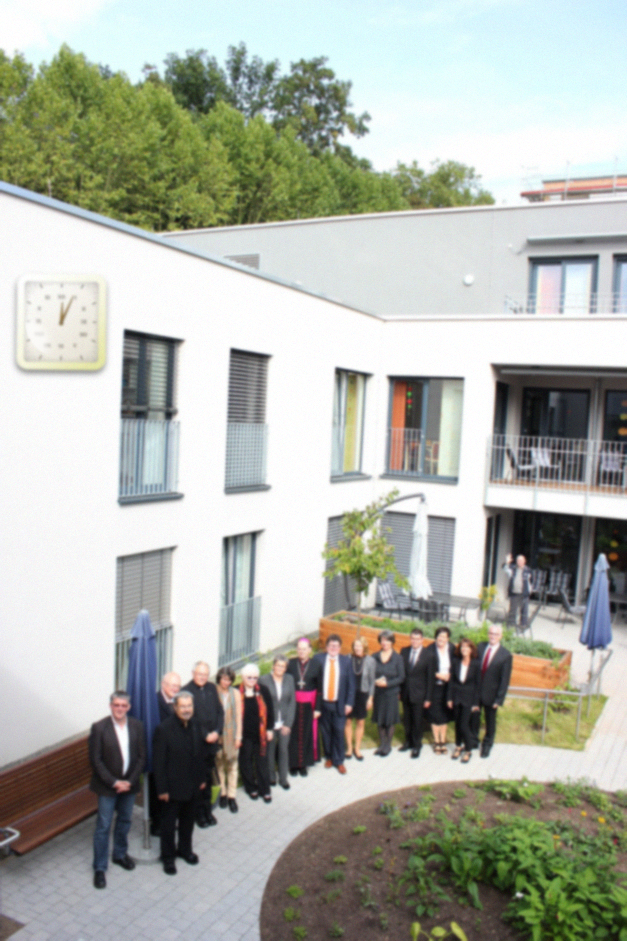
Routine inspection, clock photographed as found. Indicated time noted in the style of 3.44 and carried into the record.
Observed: 12.04
